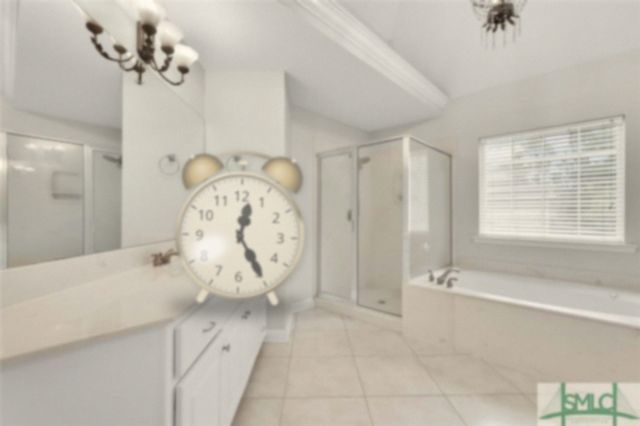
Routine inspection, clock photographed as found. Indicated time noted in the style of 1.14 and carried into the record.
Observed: 12.25
